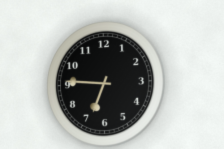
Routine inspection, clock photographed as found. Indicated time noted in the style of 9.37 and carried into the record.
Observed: 6.46
